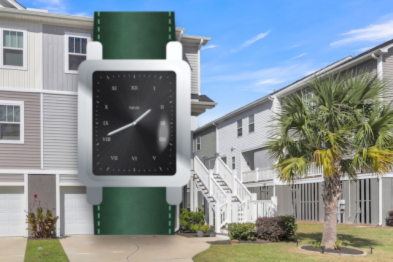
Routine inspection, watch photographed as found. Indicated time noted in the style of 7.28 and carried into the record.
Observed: 1.41
